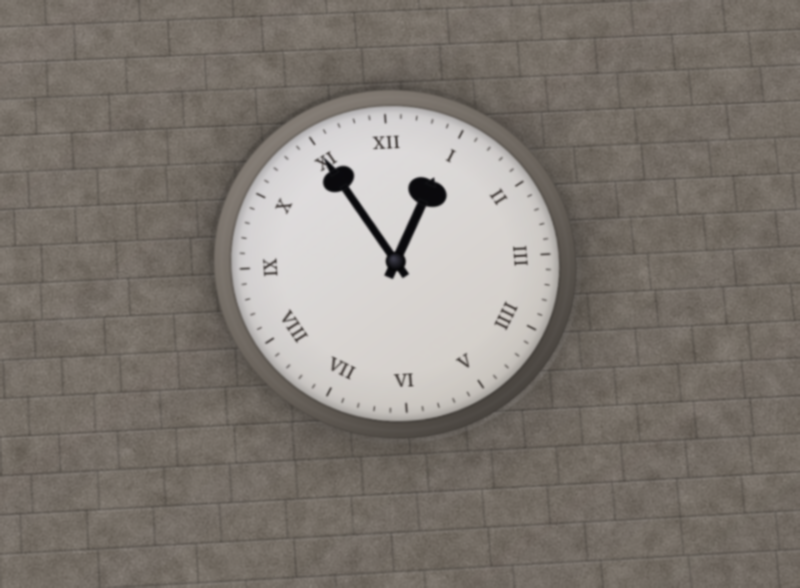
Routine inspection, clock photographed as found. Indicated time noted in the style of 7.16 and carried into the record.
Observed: 12.55
